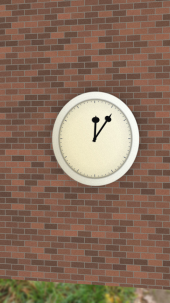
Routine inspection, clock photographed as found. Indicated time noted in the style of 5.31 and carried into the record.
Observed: 12.06
